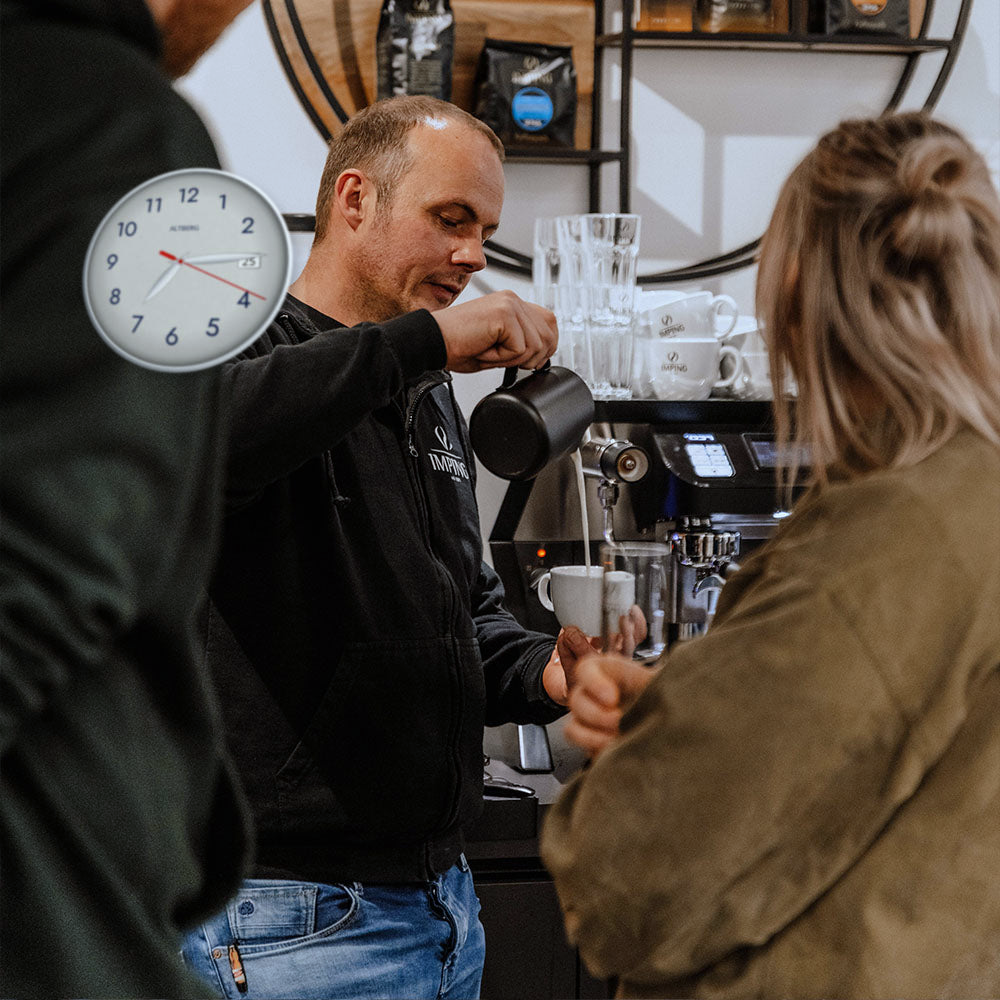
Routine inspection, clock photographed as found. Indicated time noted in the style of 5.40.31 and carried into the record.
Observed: 7.14.19
